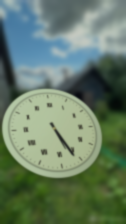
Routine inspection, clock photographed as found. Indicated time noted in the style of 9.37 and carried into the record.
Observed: 5.26
